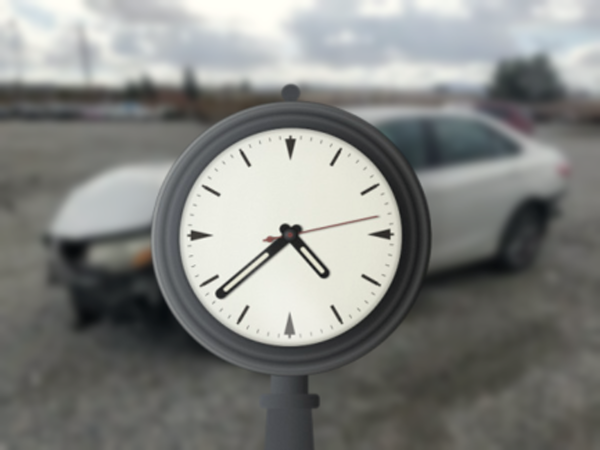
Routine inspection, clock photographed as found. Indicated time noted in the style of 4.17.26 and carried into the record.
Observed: 4.38.13
